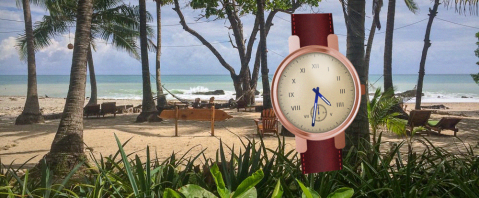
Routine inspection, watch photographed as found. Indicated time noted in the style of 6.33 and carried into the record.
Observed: 4.32
